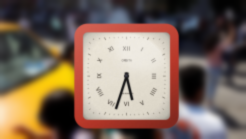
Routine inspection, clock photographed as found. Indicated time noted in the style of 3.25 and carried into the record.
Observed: 5.33
